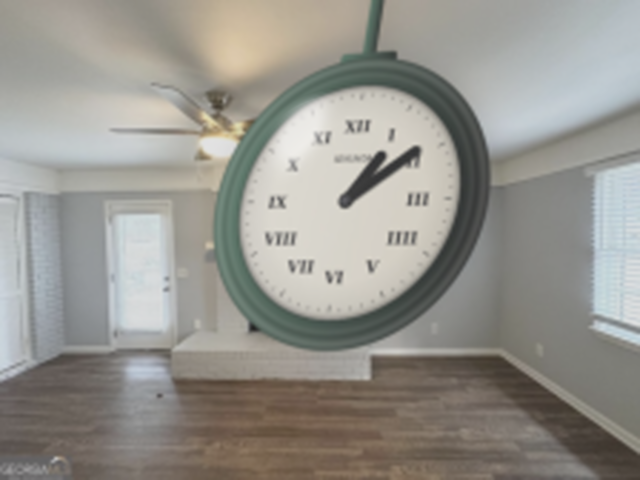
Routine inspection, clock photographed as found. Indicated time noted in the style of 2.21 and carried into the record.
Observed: 1.09
